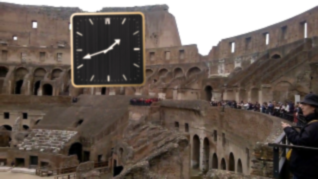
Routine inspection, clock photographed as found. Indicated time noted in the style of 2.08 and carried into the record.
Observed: 1.42
